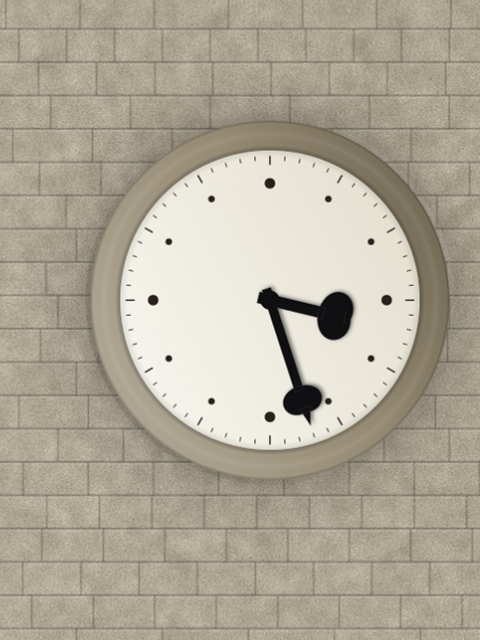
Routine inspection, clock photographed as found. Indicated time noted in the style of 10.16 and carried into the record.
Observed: 3.27
